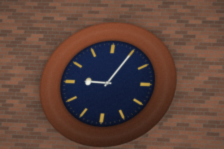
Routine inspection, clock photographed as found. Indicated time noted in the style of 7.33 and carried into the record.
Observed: 9.05
